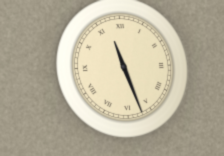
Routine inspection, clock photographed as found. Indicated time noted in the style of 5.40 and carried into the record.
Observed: 11.27
